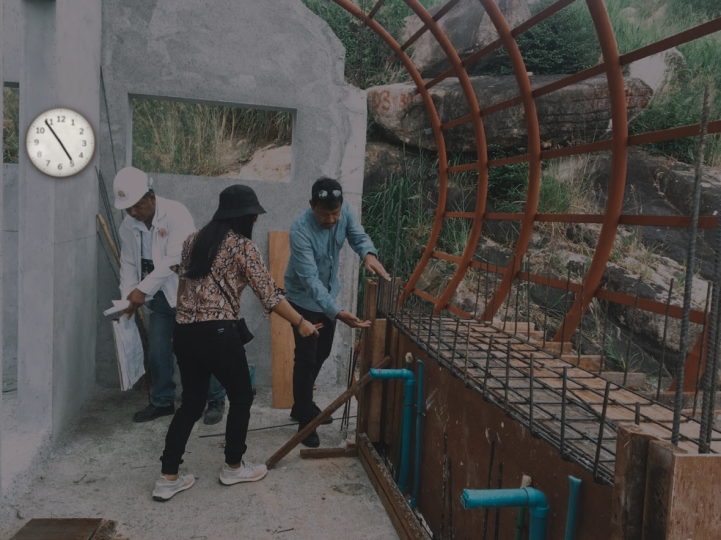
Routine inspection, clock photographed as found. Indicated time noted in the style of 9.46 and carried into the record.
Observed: 4.54
